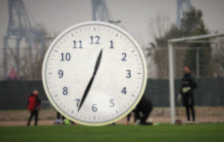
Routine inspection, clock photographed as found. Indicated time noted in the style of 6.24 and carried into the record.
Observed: 12.34
